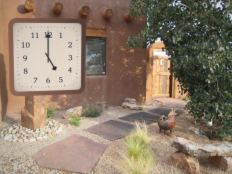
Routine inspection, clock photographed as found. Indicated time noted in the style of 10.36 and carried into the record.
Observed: 5.00
